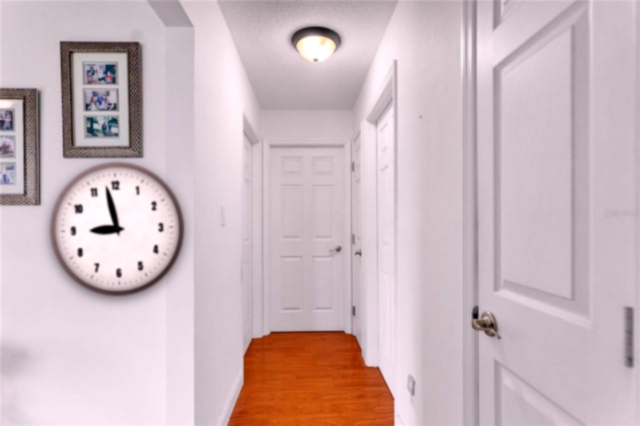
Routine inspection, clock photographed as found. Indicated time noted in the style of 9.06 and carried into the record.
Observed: 8.58
